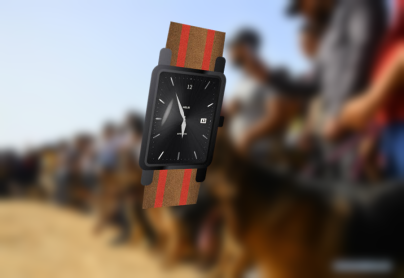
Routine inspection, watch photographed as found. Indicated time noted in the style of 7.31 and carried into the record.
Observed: 5.55
